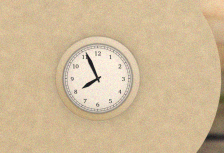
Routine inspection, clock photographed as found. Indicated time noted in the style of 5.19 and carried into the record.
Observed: 7.56
